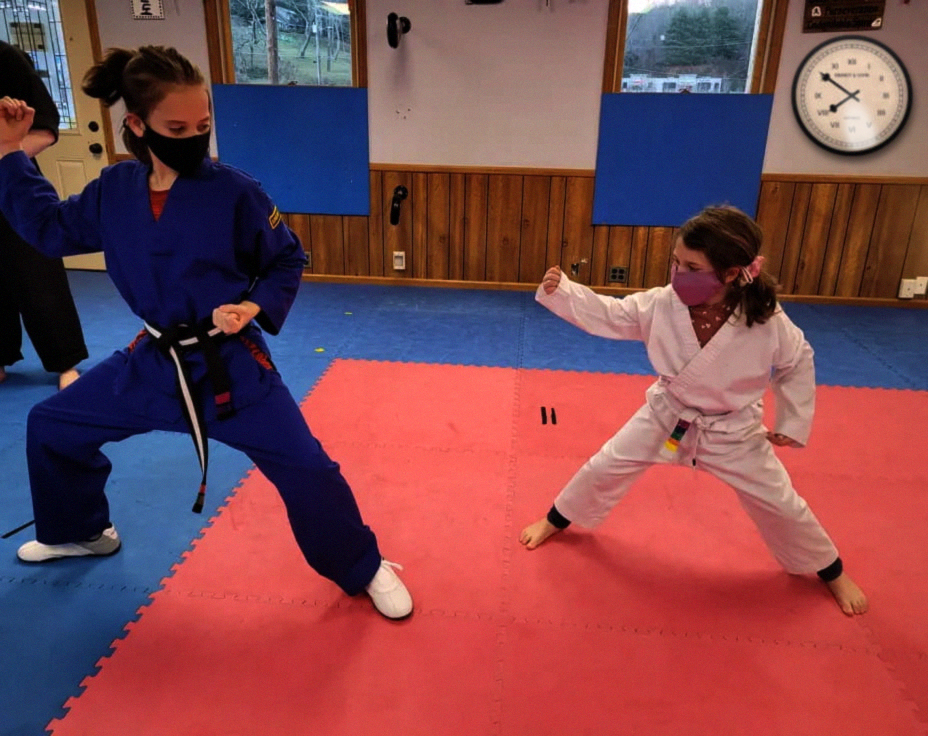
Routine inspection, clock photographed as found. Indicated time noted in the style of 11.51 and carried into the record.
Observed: 7.51
